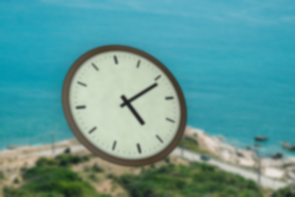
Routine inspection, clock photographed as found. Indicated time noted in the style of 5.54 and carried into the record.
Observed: 5.11
